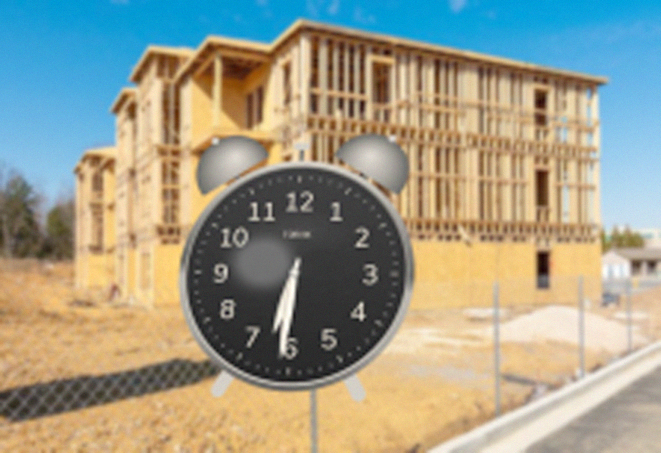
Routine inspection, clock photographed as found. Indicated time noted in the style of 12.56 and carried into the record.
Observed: 6.31
